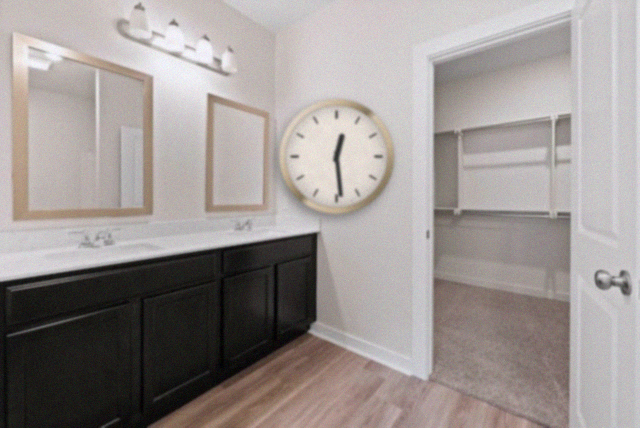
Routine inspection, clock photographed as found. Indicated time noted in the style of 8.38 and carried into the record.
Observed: 12.29
